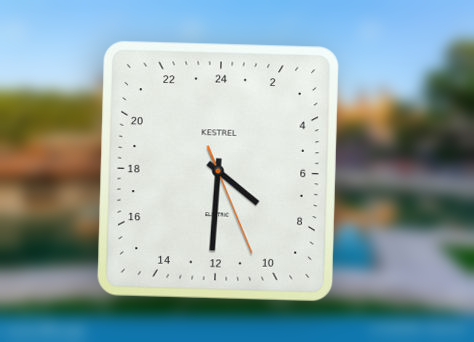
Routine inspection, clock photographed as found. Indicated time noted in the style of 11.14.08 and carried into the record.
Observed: 8.30.26
